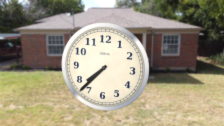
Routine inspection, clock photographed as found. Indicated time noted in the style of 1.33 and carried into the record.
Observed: 7.37
